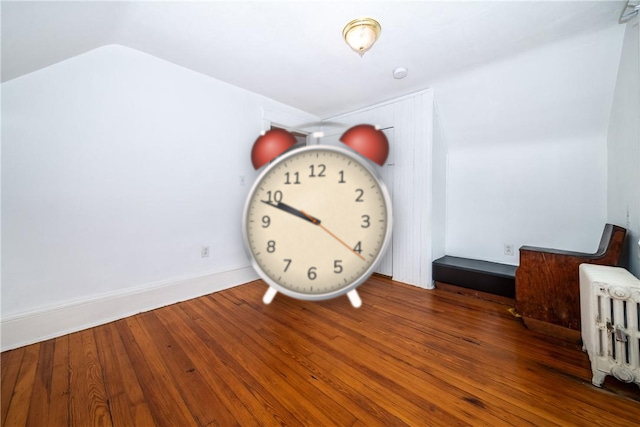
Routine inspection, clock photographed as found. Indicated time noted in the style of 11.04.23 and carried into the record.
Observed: 9.48.21
